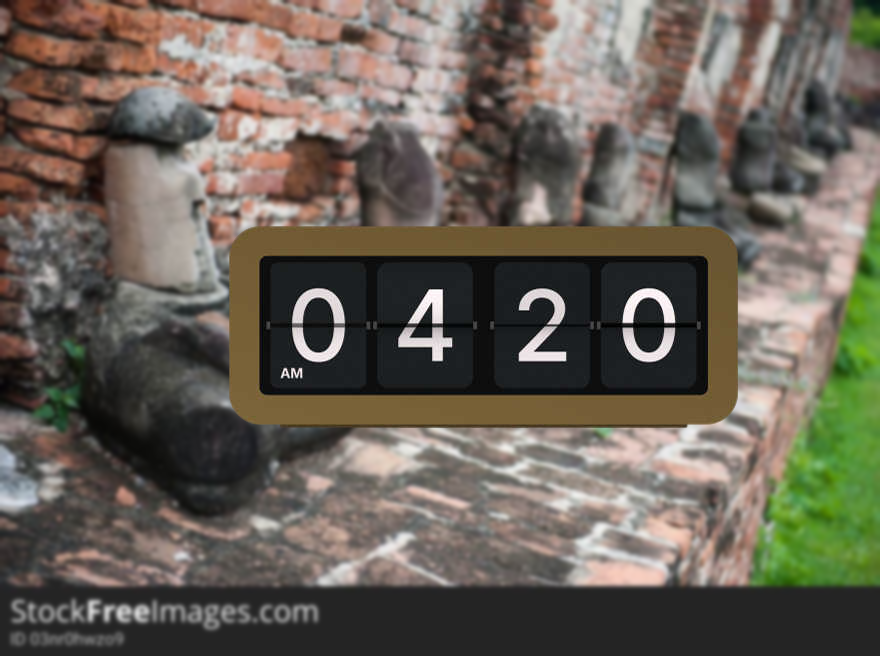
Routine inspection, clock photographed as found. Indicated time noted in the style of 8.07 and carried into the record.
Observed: 4.20
